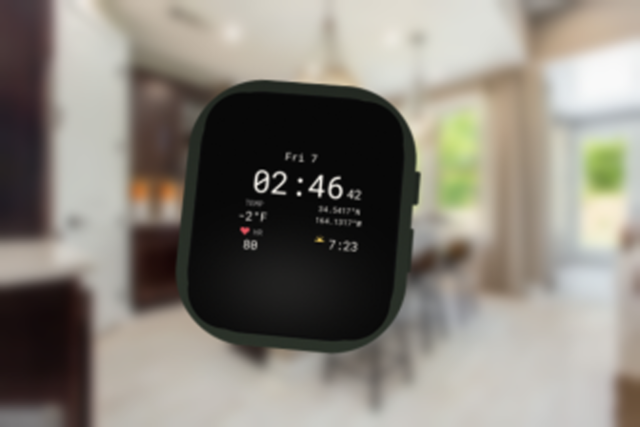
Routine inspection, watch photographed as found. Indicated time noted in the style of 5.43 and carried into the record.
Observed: 2.46
